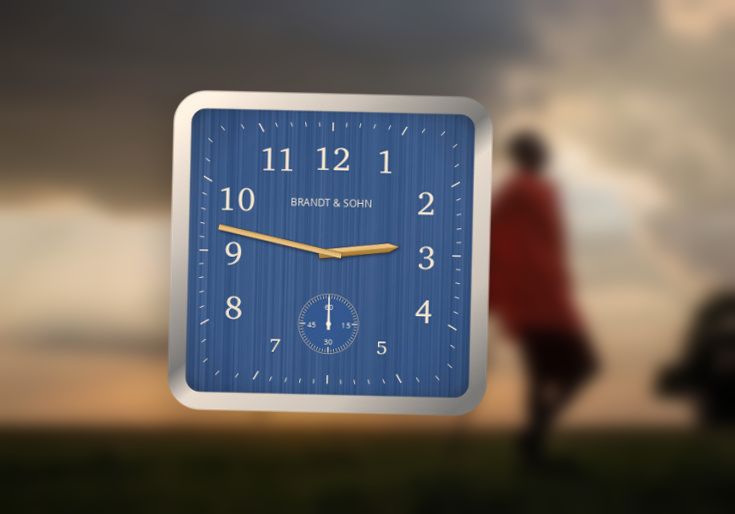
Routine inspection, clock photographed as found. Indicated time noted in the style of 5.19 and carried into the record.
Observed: 2.47
